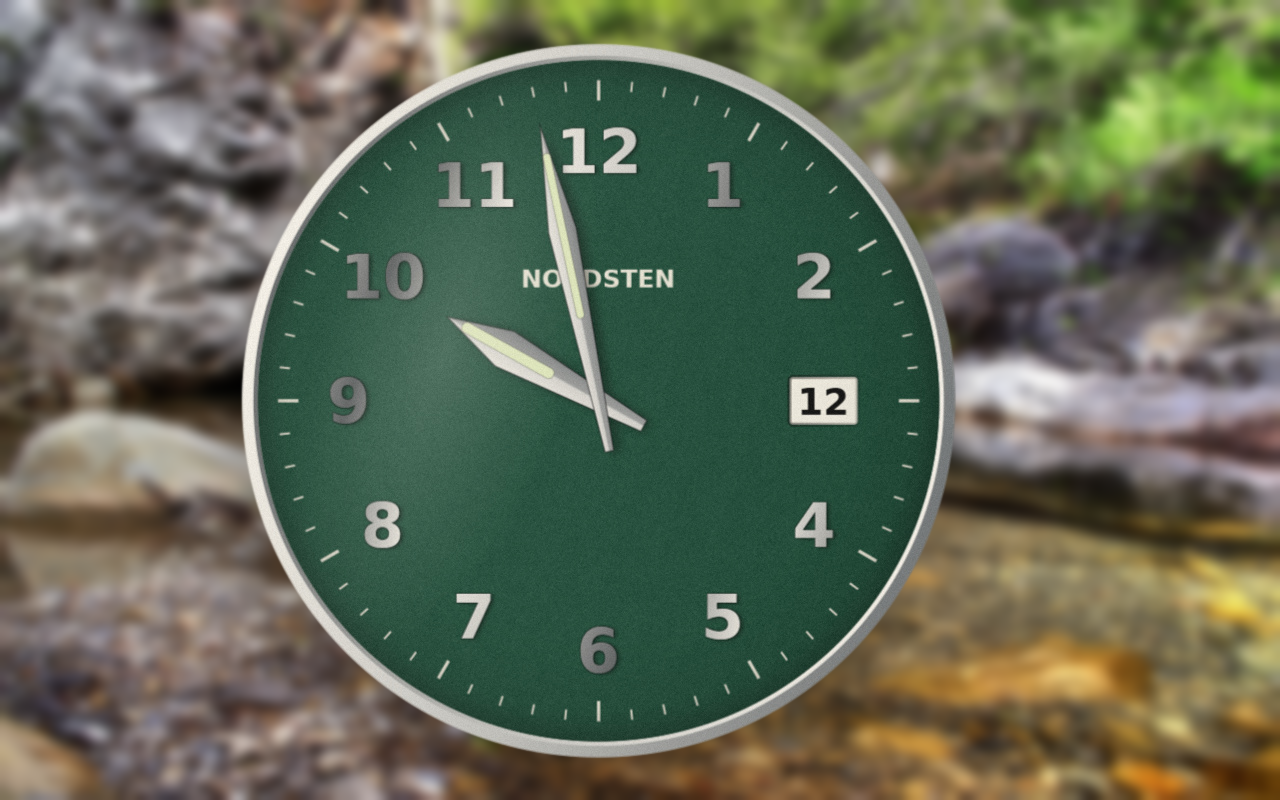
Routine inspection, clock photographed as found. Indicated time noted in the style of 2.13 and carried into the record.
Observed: 9.58
